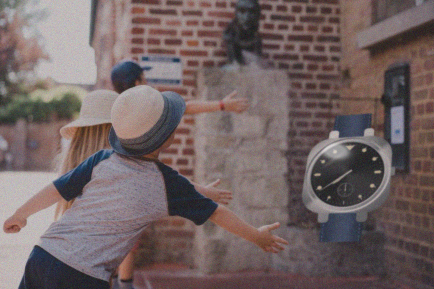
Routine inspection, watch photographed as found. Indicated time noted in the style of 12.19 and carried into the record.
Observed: 7.39
